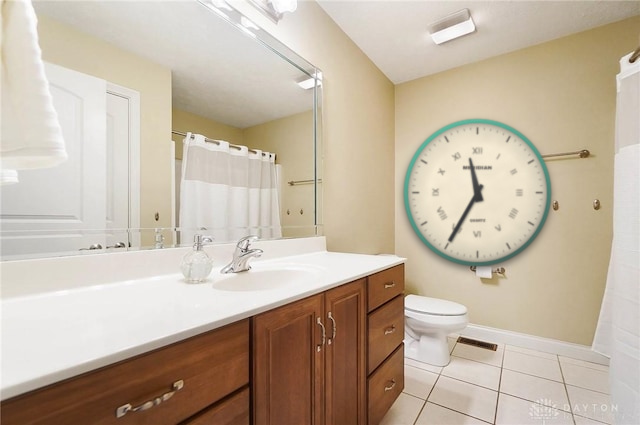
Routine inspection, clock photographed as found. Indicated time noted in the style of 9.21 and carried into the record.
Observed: 11.35
